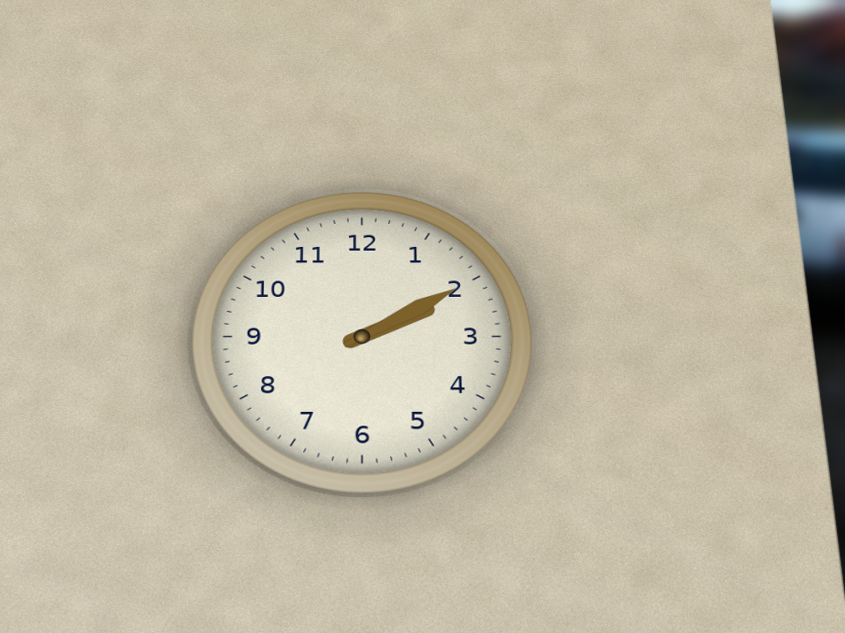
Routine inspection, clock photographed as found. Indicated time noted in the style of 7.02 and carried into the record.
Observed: 2.10
